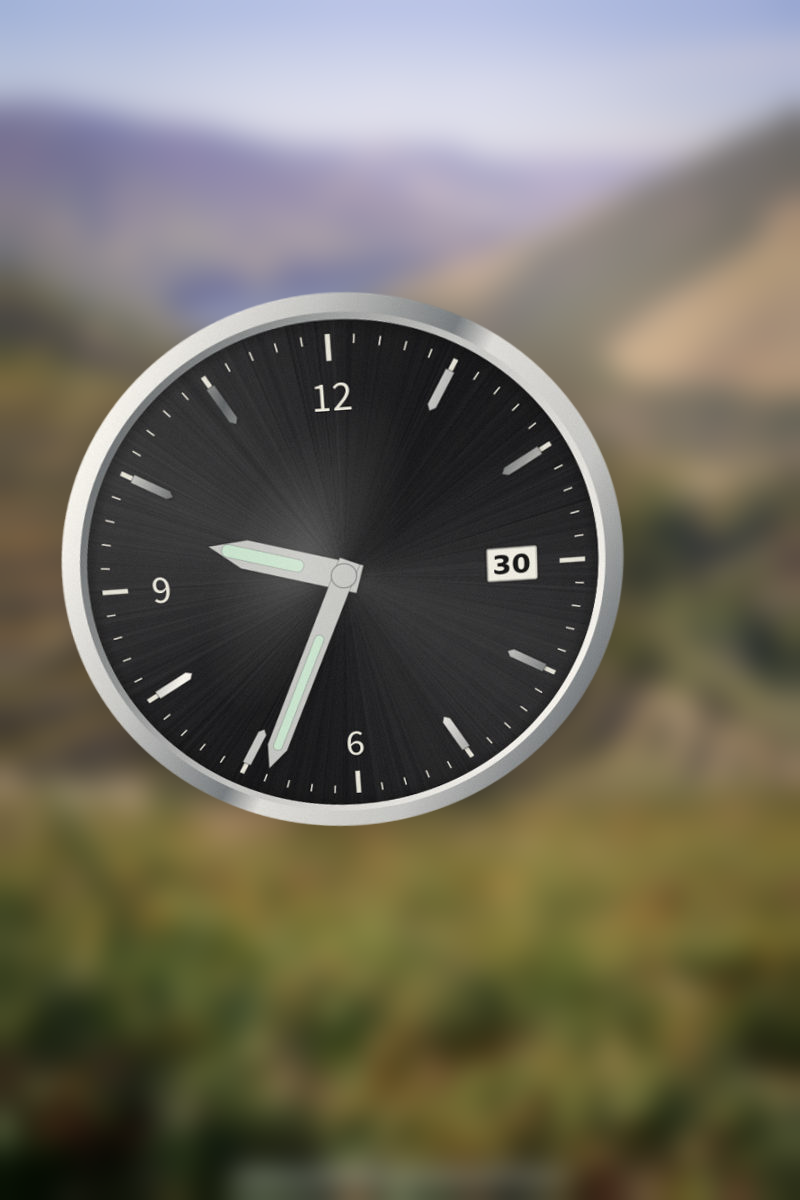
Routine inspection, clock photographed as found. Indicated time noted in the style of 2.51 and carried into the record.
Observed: 9.34
